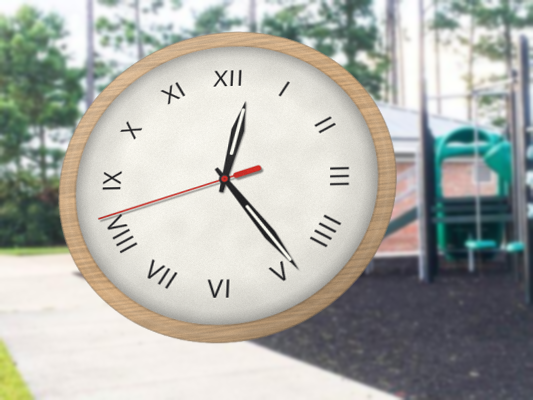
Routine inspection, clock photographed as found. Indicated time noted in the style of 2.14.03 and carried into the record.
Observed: 12.23.42
